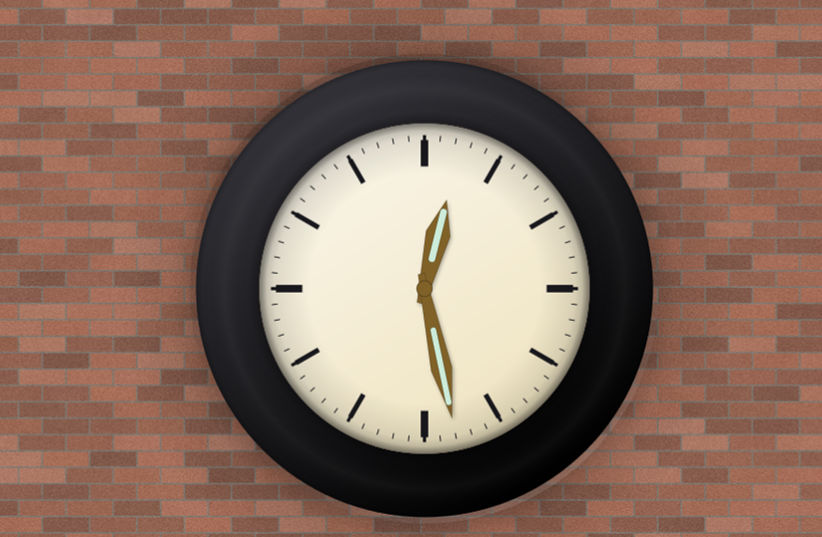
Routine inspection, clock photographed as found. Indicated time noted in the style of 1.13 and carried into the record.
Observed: 12.28
